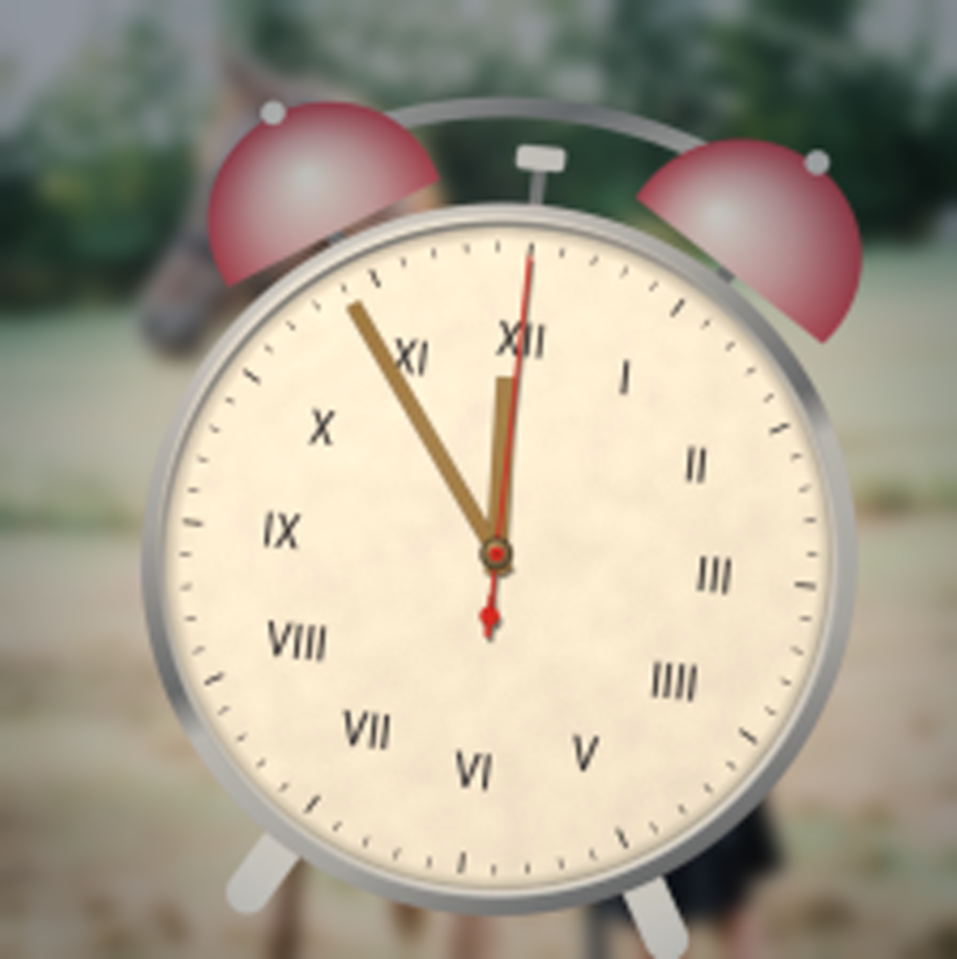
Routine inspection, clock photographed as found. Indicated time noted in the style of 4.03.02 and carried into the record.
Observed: 11.54.00
